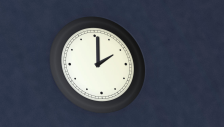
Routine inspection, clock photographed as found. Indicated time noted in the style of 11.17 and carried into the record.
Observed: 2.01
